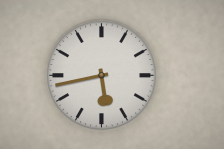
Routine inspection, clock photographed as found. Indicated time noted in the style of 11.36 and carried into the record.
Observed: 5.43
